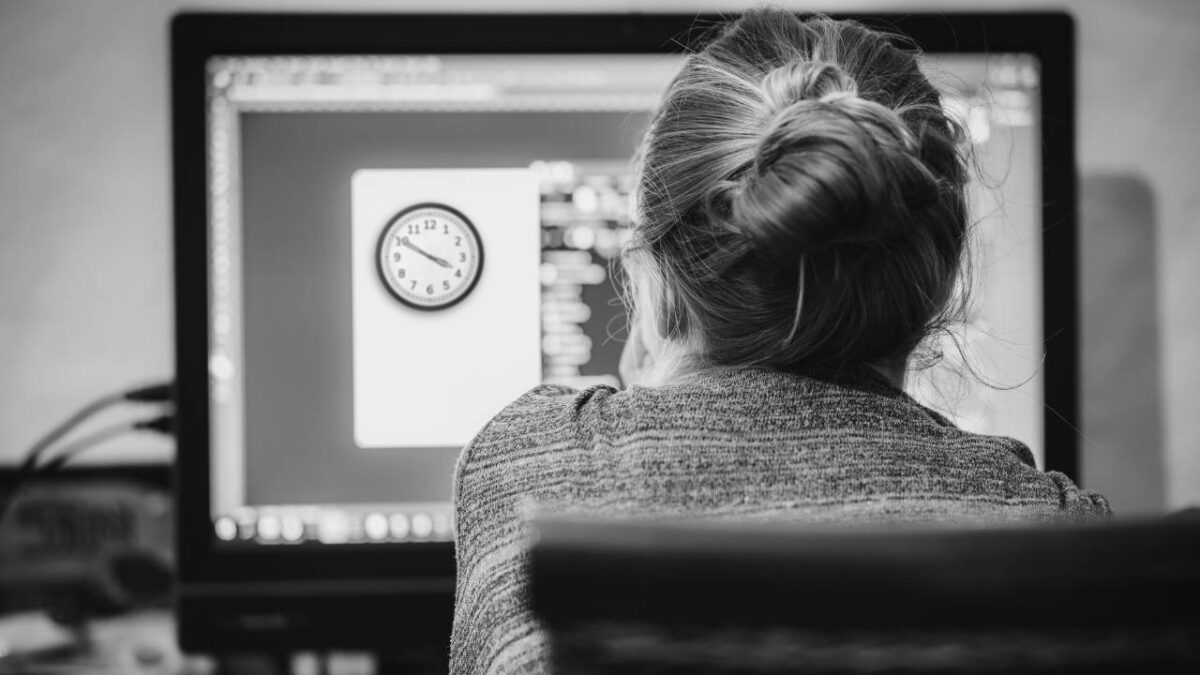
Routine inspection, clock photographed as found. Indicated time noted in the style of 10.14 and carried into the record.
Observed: 3.50
